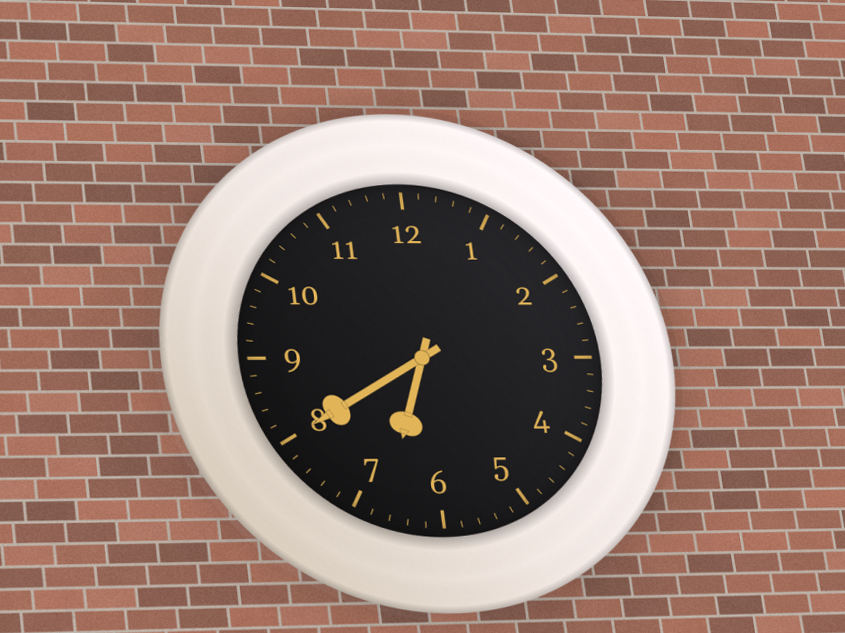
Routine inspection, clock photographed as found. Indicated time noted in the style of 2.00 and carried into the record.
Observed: 6.40
